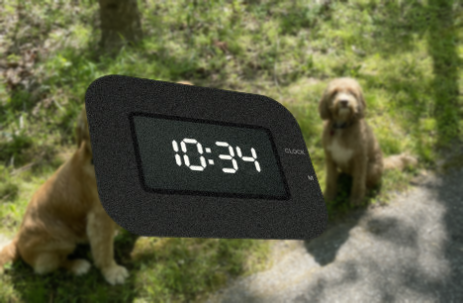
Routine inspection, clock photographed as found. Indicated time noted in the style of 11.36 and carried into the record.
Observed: 10.34
